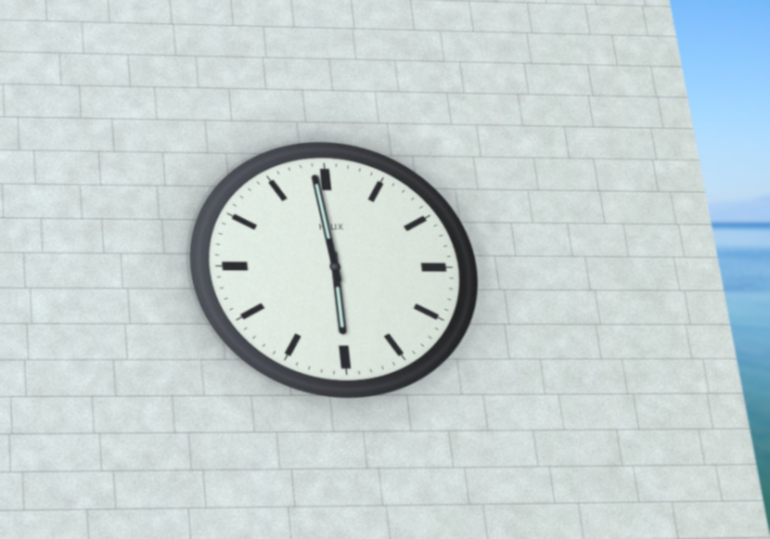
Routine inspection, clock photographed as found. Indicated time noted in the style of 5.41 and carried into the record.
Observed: 5.59
